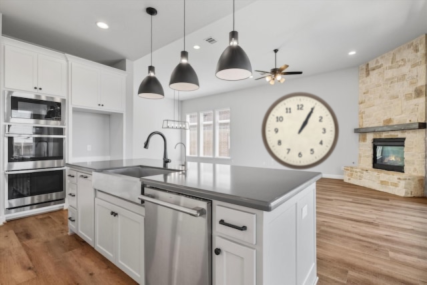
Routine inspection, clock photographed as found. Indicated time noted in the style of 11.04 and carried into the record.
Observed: 1.05
